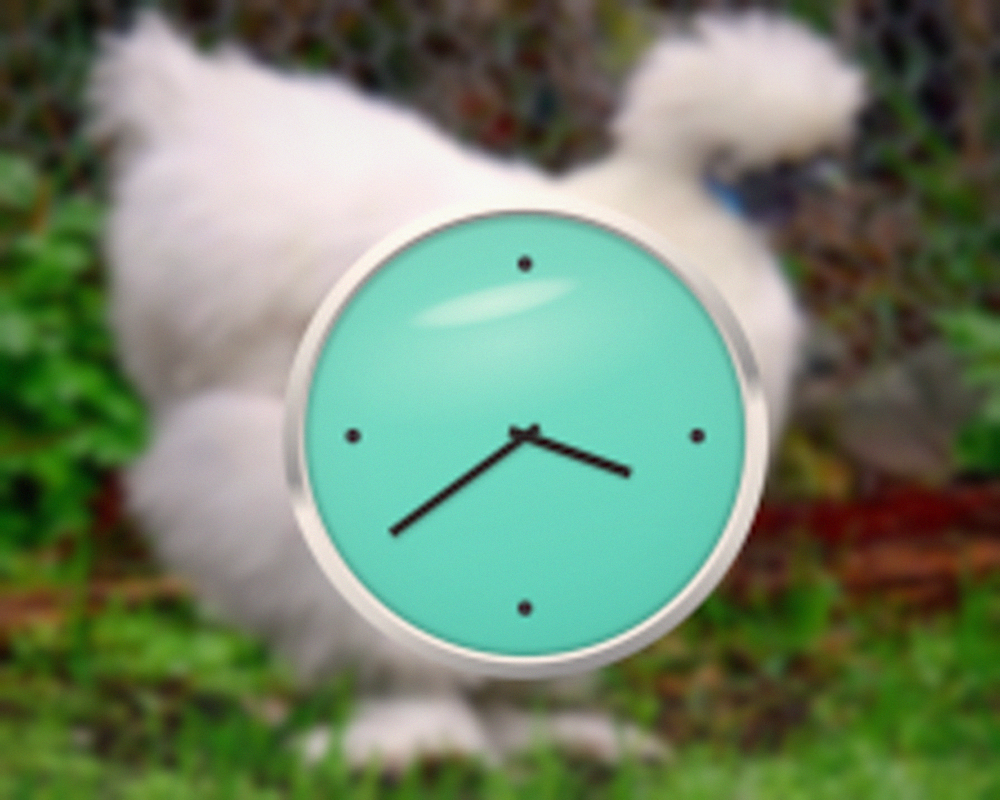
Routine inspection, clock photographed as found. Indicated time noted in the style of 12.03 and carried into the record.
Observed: 3.39
